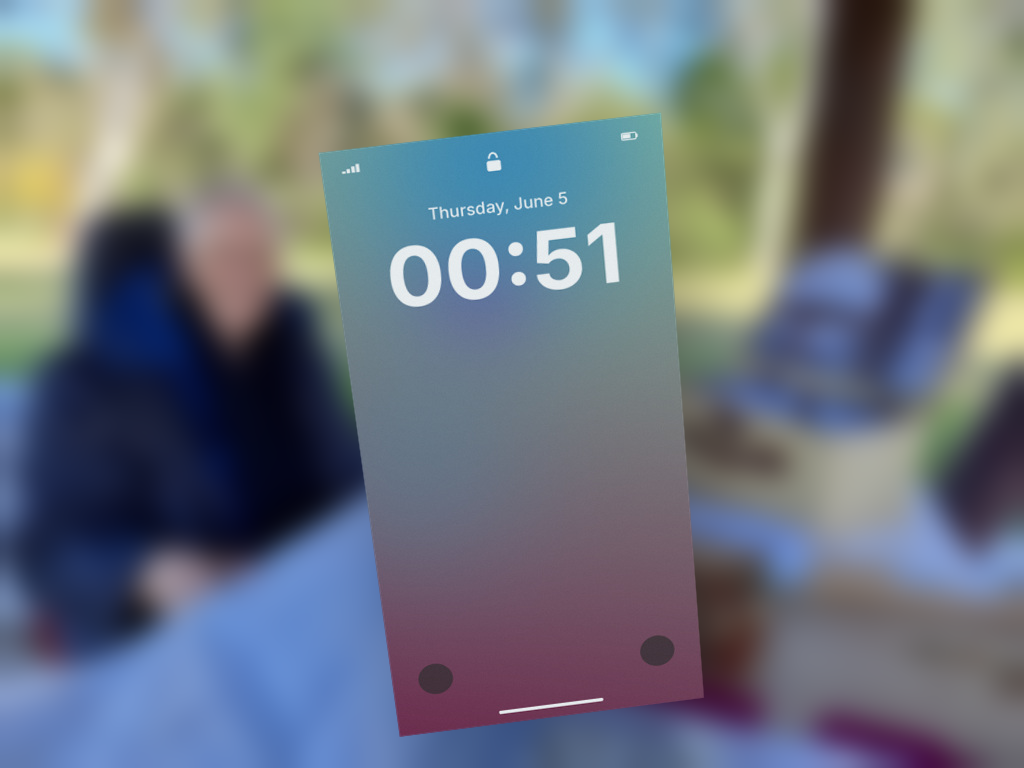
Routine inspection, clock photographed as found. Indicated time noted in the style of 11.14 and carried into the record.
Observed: 0.51
